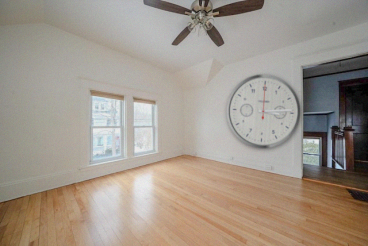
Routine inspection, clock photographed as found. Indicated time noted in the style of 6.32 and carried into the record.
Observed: 3.14
